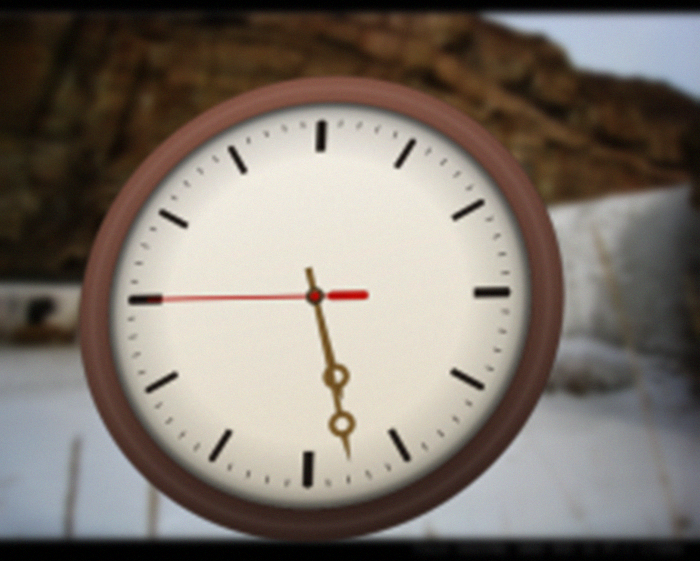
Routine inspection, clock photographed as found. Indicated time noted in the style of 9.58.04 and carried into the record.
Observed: 5.27.45
